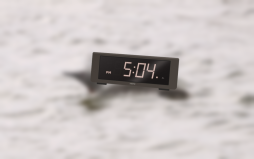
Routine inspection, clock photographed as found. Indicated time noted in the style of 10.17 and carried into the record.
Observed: 5.04
